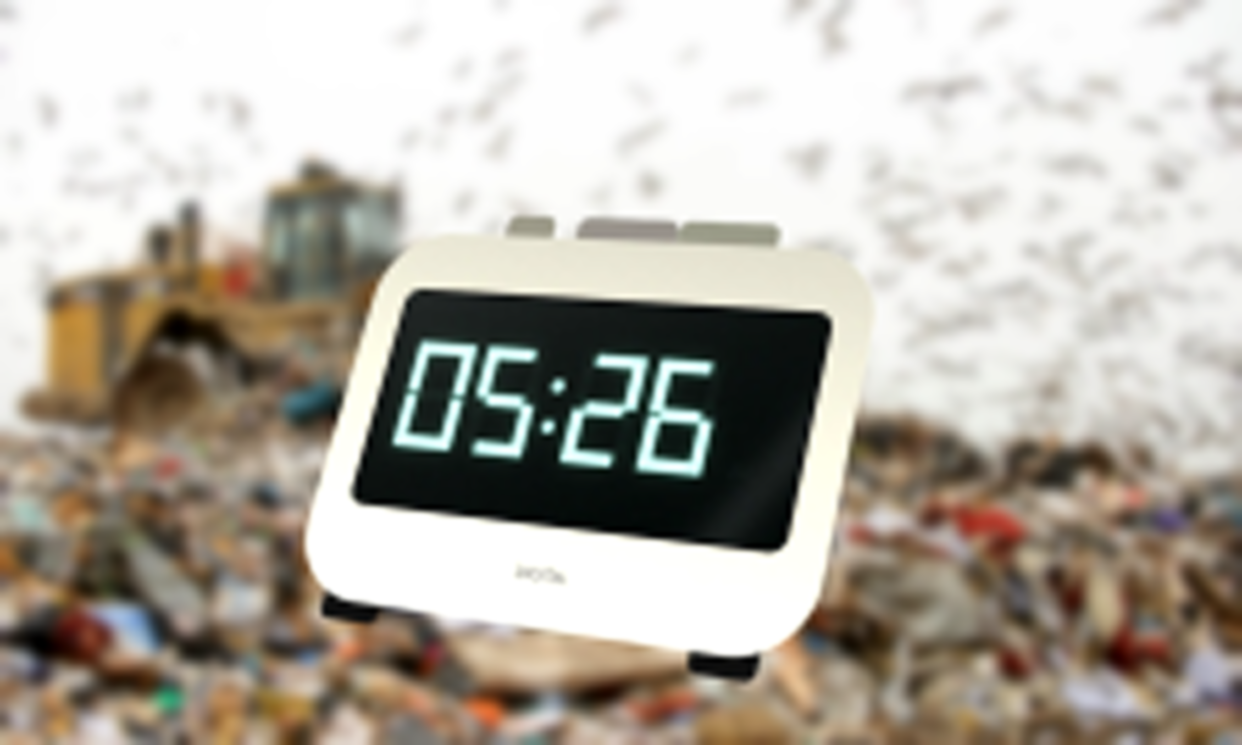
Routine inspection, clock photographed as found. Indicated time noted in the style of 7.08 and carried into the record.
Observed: 5.26
